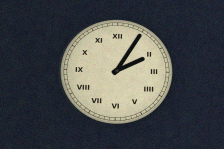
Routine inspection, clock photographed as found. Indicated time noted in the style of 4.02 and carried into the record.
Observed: 2.05
